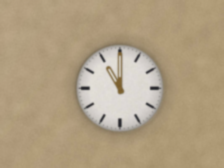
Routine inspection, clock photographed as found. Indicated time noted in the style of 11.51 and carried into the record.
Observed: 11.00
